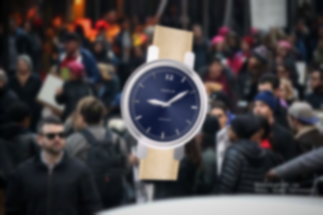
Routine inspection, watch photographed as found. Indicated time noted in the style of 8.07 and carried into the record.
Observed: 9.09
